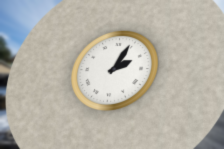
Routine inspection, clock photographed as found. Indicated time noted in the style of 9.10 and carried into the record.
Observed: 2.04
